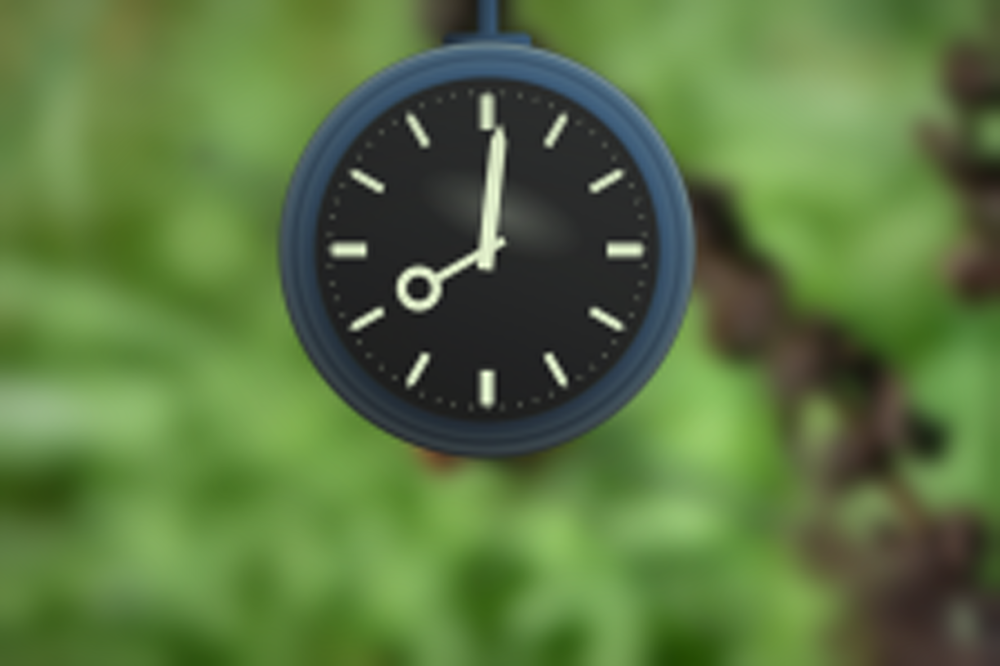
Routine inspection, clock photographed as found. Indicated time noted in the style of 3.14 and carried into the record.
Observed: 8.01
